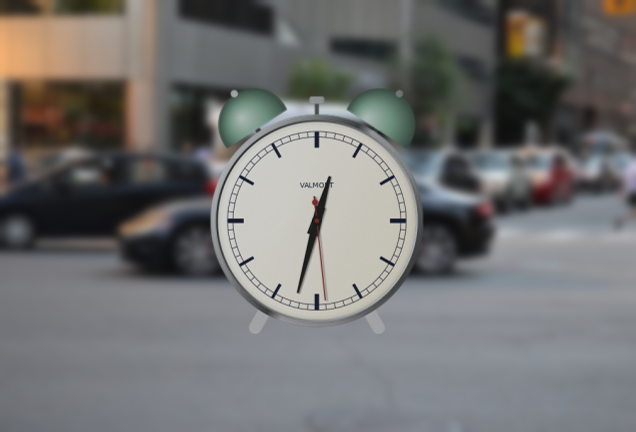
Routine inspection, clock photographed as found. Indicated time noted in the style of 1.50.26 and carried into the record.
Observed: 12.32.29
